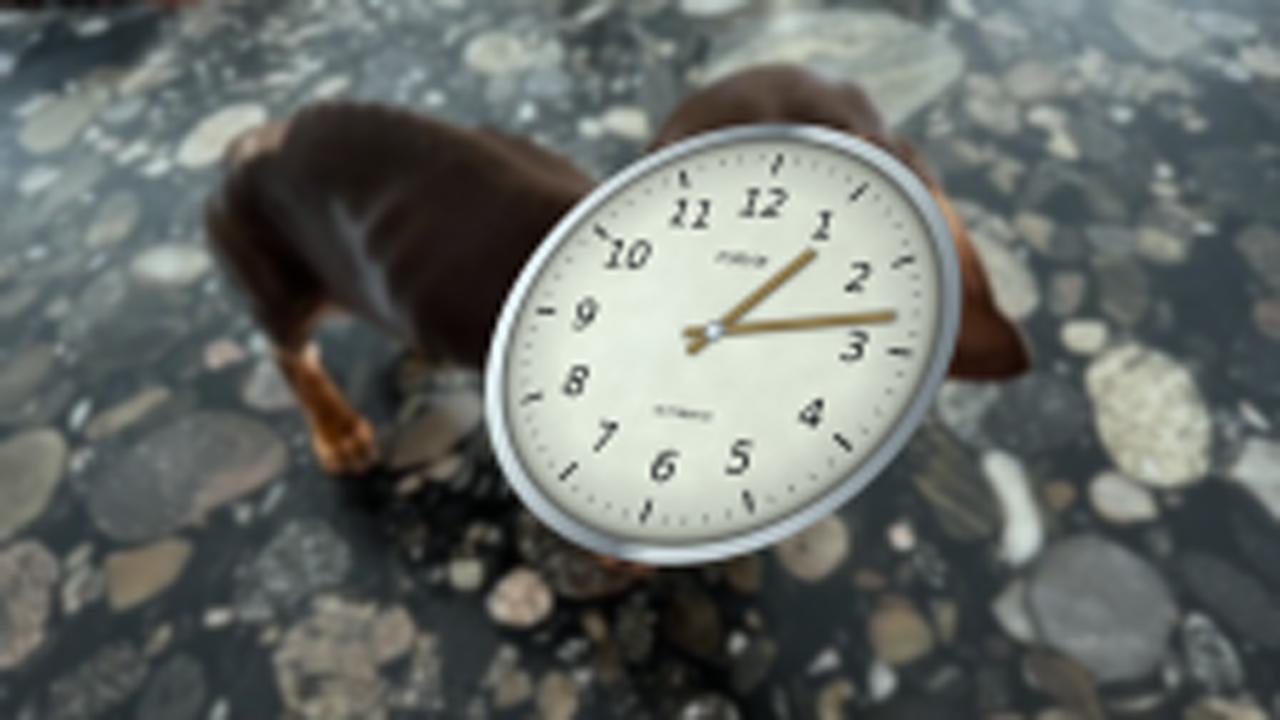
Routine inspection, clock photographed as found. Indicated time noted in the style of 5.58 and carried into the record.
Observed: 1.13
